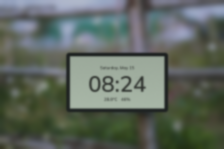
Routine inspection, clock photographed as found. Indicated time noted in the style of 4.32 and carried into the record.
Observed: 8.24
